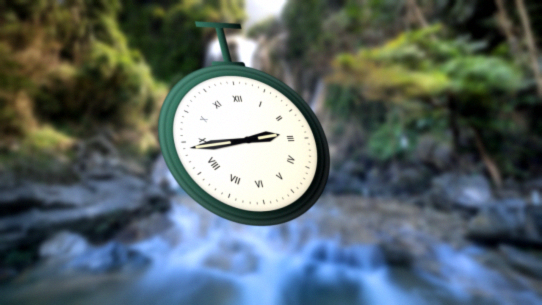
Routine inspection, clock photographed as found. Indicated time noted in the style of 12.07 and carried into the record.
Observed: 2.44
